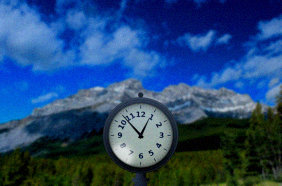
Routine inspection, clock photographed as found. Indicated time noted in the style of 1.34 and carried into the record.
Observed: 12.53
